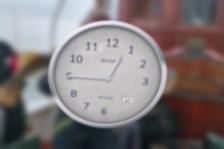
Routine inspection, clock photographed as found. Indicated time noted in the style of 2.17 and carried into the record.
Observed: 12.45
